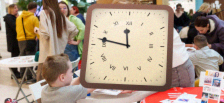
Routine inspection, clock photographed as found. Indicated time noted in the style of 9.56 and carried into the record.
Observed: 11.47
